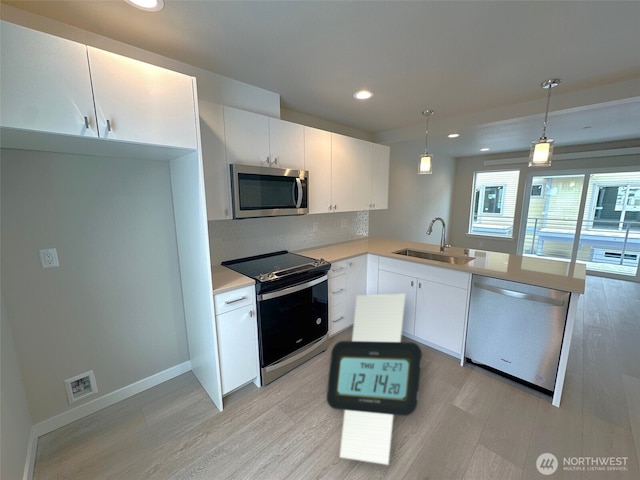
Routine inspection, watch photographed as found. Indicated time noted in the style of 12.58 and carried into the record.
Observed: 12.14
